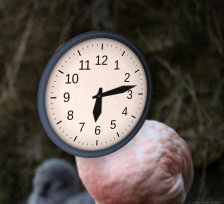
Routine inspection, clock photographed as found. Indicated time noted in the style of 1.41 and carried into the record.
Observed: 6.13
